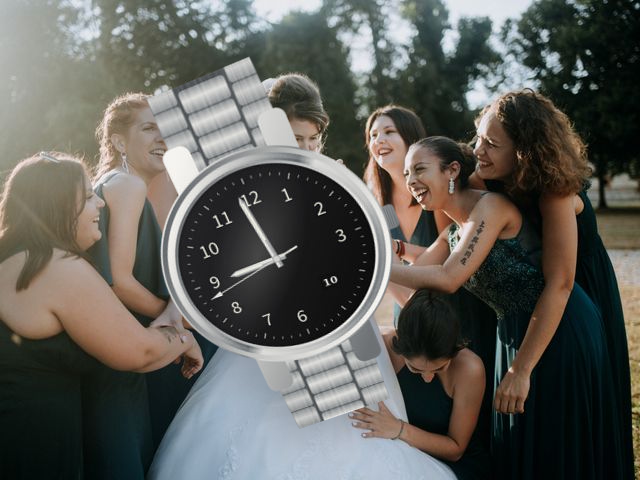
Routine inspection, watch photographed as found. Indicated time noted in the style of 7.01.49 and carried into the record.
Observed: 8.58.43
